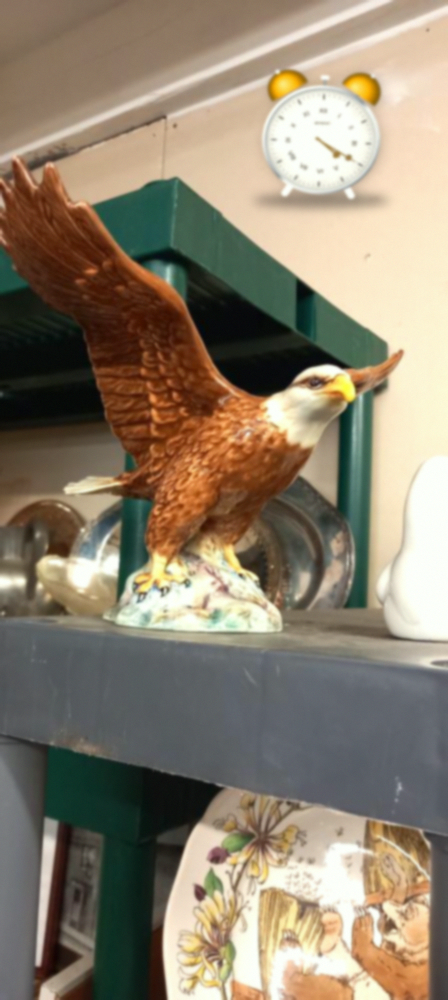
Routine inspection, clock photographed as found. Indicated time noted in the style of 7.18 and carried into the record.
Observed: 4.20
